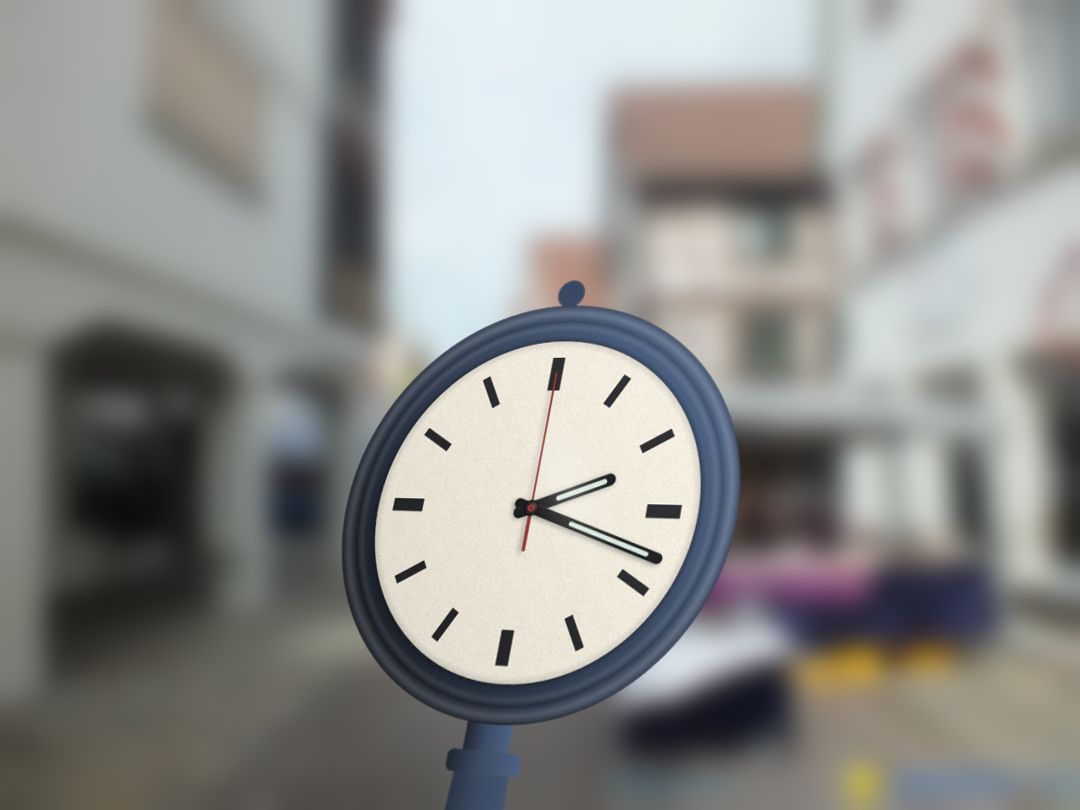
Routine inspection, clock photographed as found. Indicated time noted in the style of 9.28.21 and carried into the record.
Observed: 2.18.00
